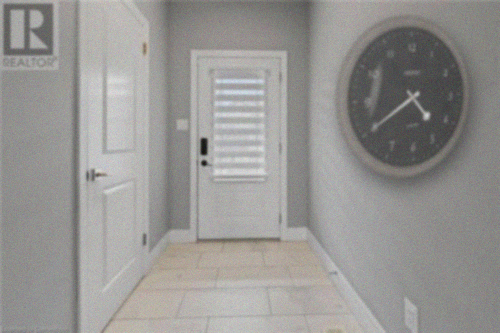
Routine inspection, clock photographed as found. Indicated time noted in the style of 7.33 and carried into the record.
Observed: 4.40
